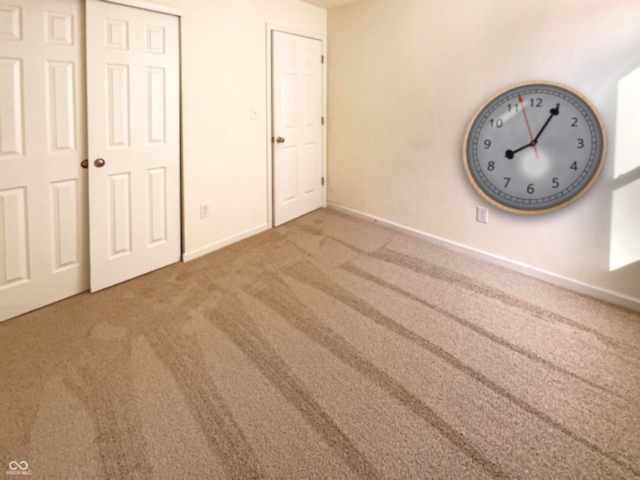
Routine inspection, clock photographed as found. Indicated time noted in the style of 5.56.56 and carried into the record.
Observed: 8.04.57
